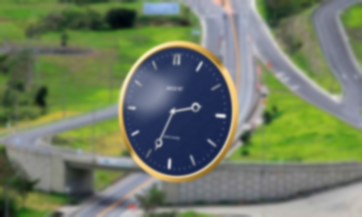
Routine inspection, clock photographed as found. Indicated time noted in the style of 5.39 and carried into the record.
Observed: 2.34
